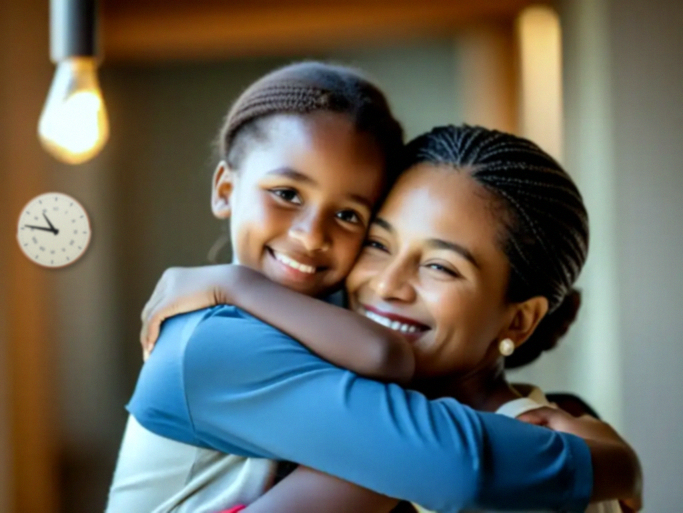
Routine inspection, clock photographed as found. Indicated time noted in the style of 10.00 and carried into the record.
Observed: 10.46
